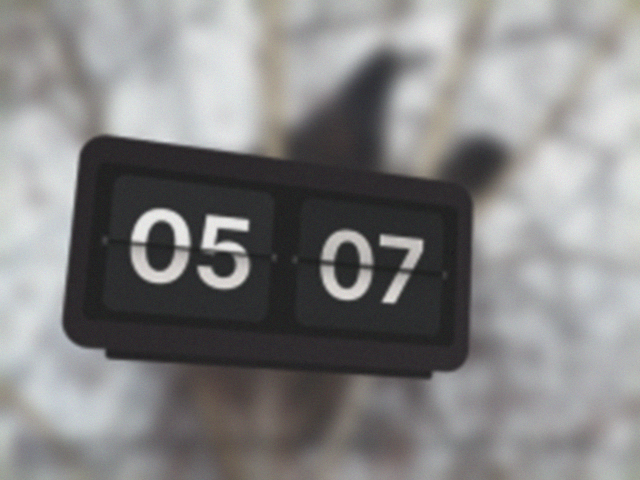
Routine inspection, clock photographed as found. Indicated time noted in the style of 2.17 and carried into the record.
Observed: 5.07
